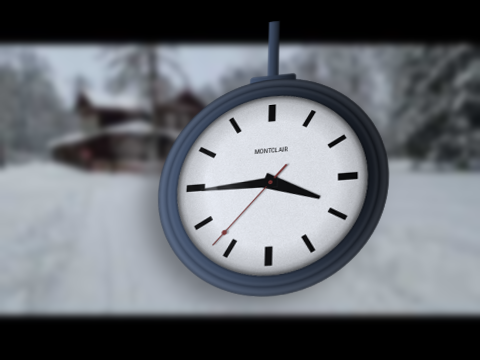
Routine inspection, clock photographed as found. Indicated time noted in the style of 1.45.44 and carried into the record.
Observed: 3.44.37
